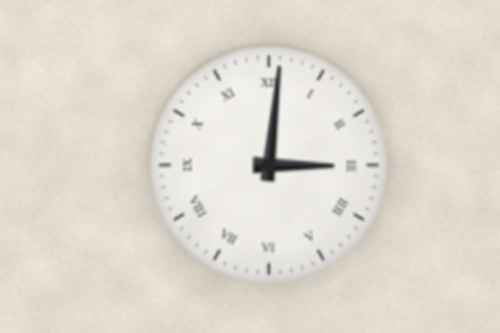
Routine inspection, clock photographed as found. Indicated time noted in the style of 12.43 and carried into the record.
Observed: 3.01
